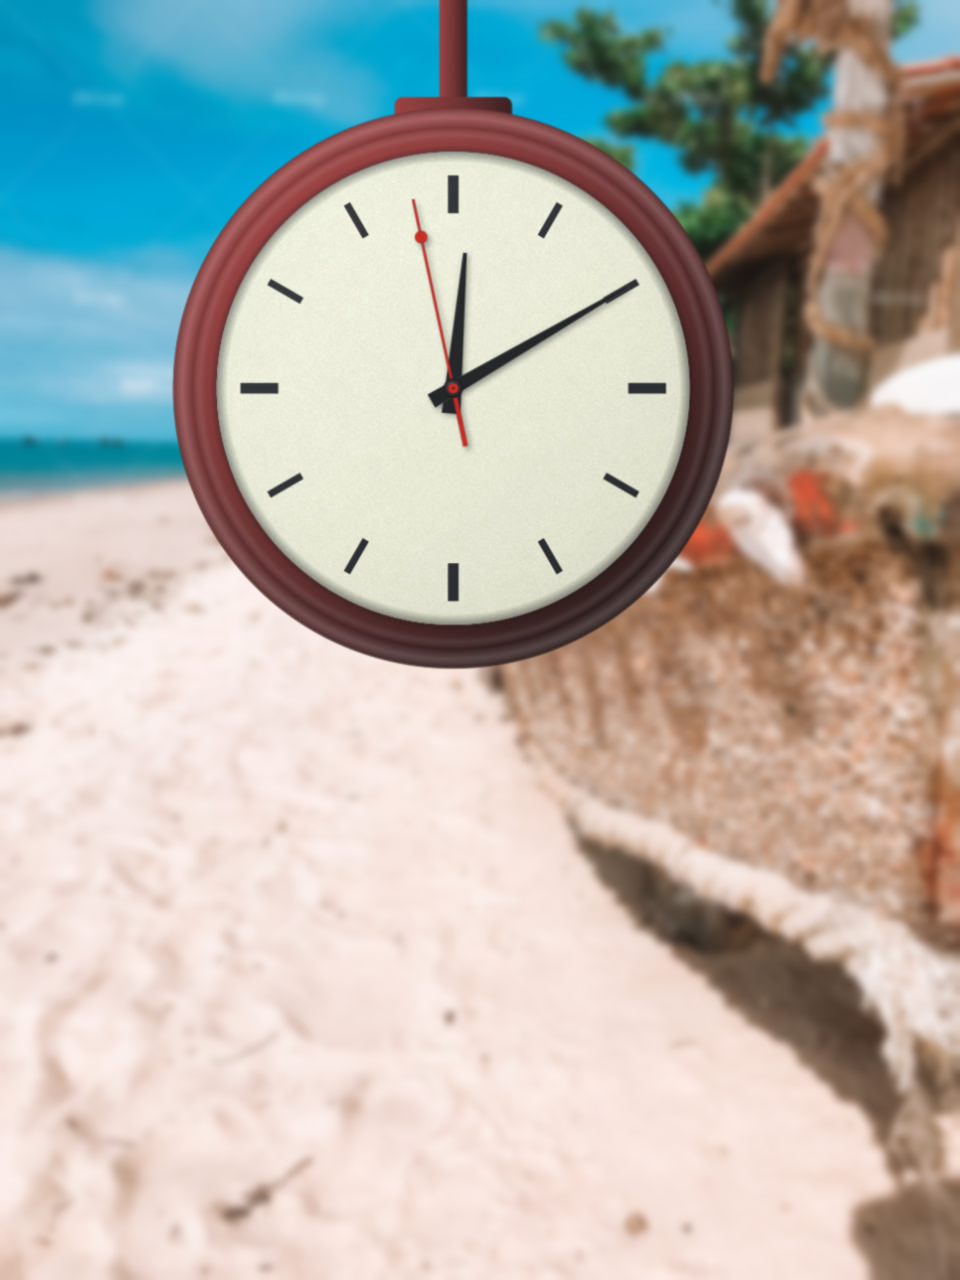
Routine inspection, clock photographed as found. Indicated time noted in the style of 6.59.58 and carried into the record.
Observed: 12.09.58
